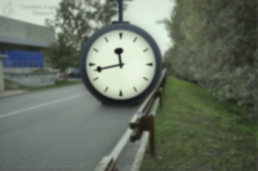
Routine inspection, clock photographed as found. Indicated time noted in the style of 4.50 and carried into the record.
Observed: 11.43
